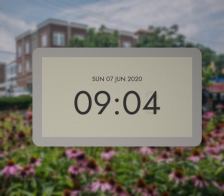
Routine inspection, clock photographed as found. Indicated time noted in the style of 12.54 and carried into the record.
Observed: 9.04
